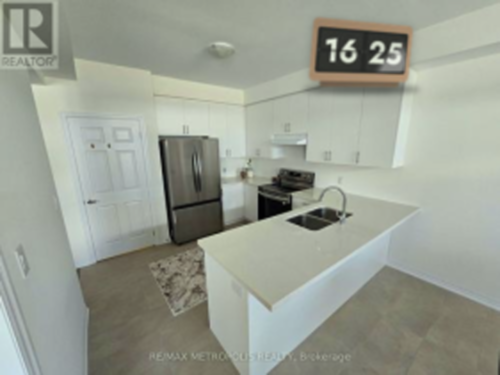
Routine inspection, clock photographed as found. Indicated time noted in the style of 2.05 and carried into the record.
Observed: 16.25
